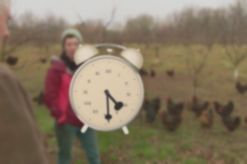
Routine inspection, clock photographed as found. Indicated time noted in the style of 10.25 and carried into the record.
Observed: 4.29
